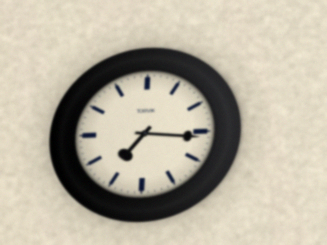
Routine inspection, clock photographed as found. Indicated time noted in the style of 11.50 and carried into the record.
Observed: 7.16
